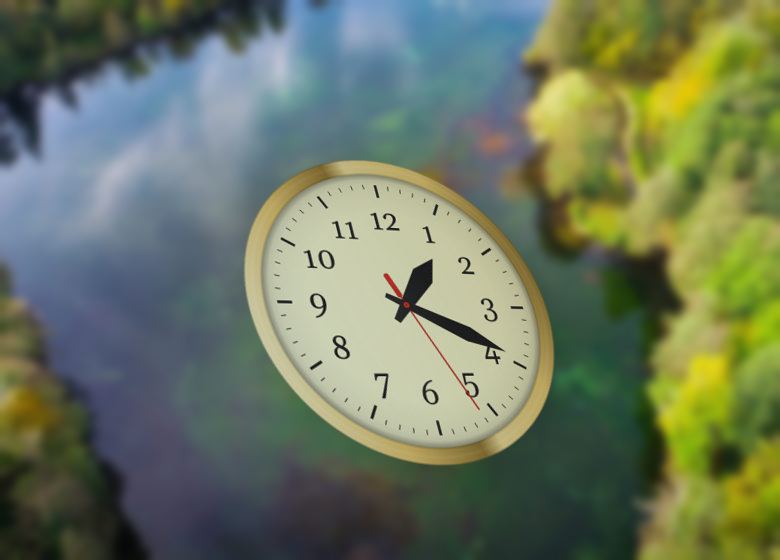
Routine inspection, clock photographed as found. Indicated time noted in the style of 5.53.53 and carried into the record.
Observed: 1.19.26
